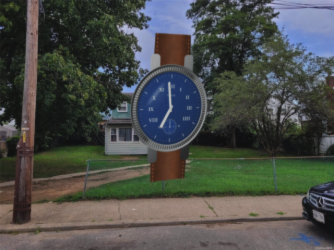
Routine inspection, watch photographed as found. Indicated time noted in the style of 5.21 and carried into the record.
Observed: 6.59
